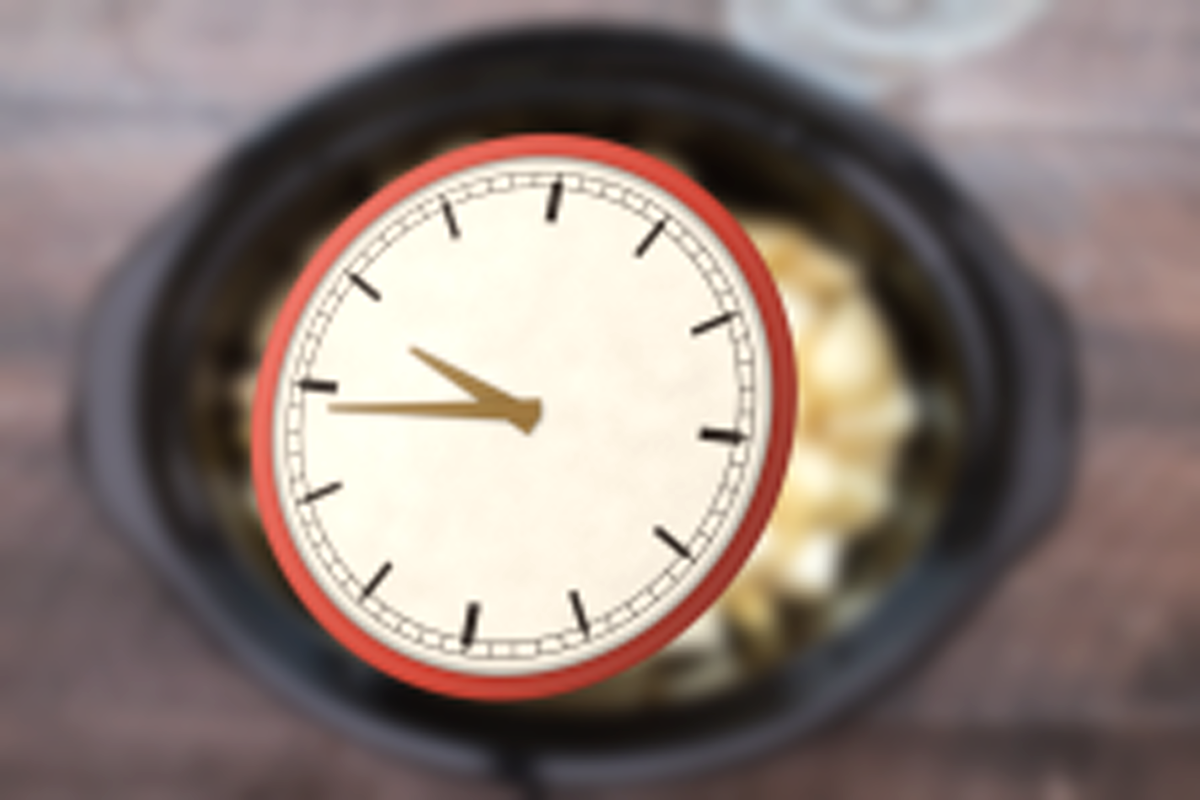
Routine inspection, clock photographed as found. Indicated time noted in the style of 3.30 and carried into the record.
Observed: 9.44
